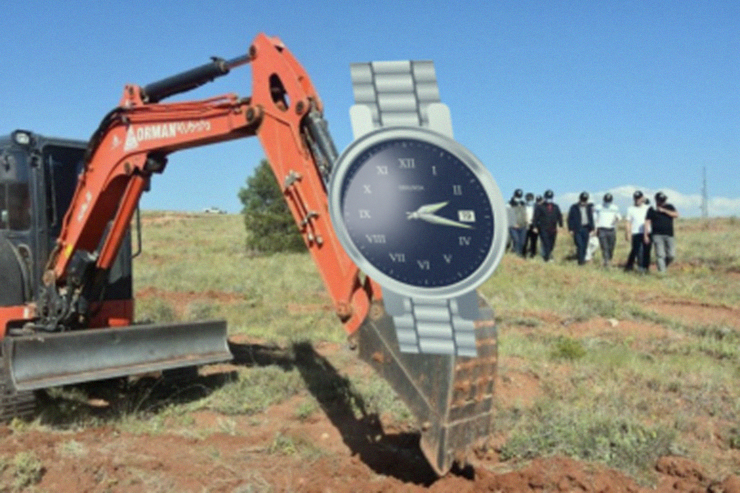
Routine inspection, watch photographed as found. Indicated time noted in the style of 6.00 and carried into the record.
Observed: 2.17
